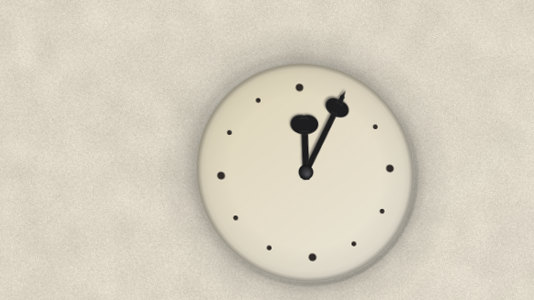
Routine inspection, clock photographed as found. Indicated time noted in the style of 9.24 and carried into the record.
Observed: 12.05
